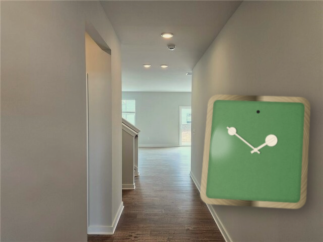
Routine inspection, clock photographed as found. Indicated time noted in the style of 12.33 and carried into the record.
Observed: 1.51
